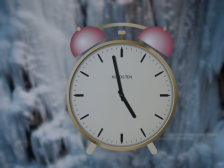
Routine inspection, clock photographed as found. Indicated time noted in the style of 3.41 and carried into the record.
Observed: 4.58
